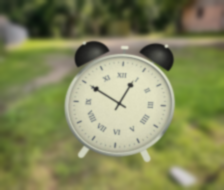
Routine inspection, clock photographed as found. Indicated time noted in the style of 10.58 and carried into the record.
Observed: 12.50
